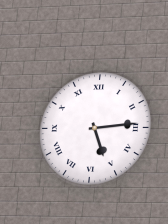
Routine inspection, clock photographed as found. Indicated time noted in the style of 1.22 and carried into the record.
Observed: 5.14
